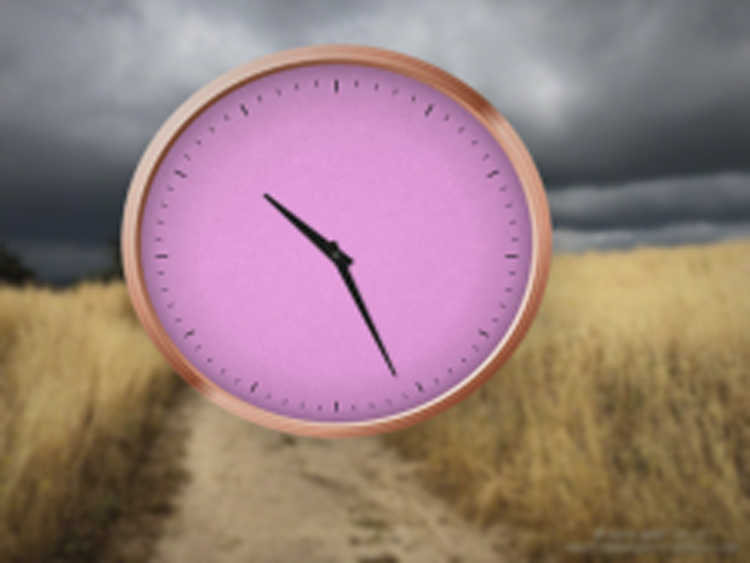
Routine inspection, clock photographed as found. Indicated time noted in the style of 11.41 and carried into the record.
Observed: 10.26
